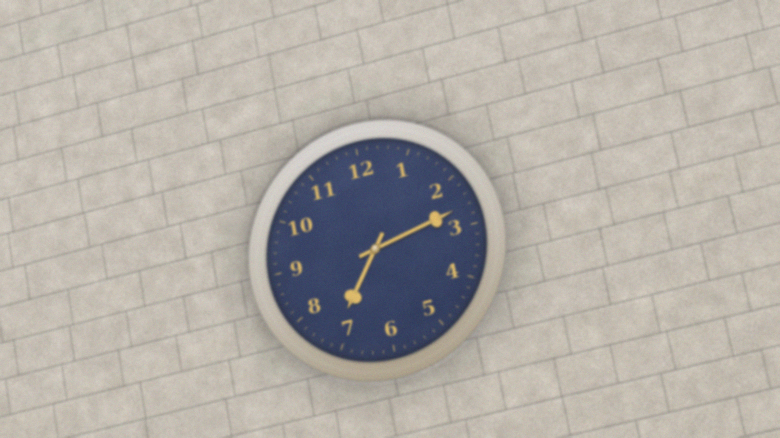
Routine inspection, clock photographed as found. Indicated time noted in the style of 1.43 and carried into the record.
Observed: 7.13
